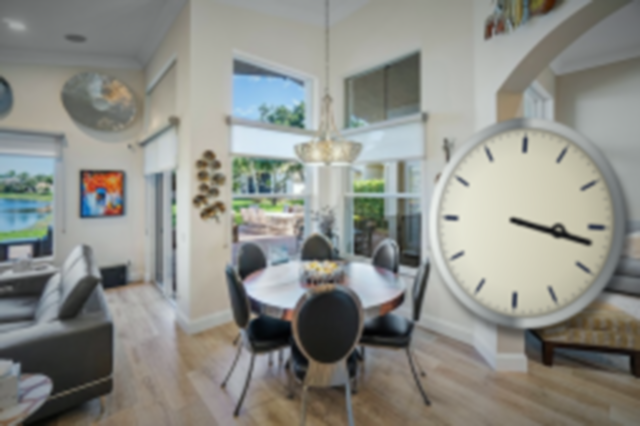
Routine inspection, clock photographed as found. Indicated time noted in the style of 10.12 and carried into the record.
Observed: 3.17
